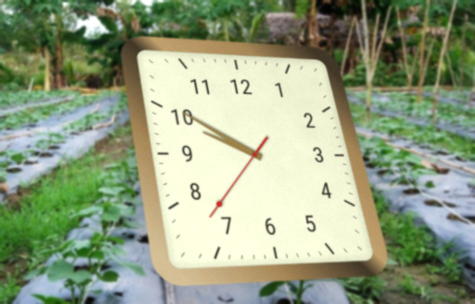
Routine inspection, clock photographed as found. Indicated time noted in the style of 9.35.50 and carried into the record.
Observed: 9.50.37
